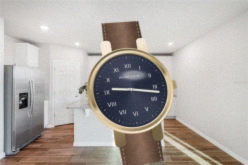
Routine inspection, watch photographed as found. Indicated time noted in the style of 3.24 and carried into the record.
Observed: 9.17
